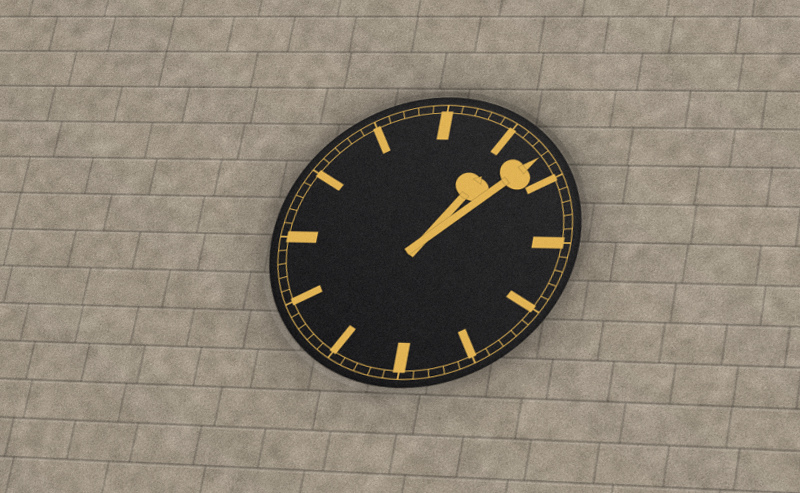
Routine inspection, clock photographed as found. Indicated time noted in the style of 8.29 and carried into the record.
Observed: 1.08
